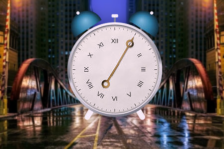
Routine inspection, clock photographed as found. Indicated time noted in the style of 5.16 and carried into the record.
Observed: 7.05
